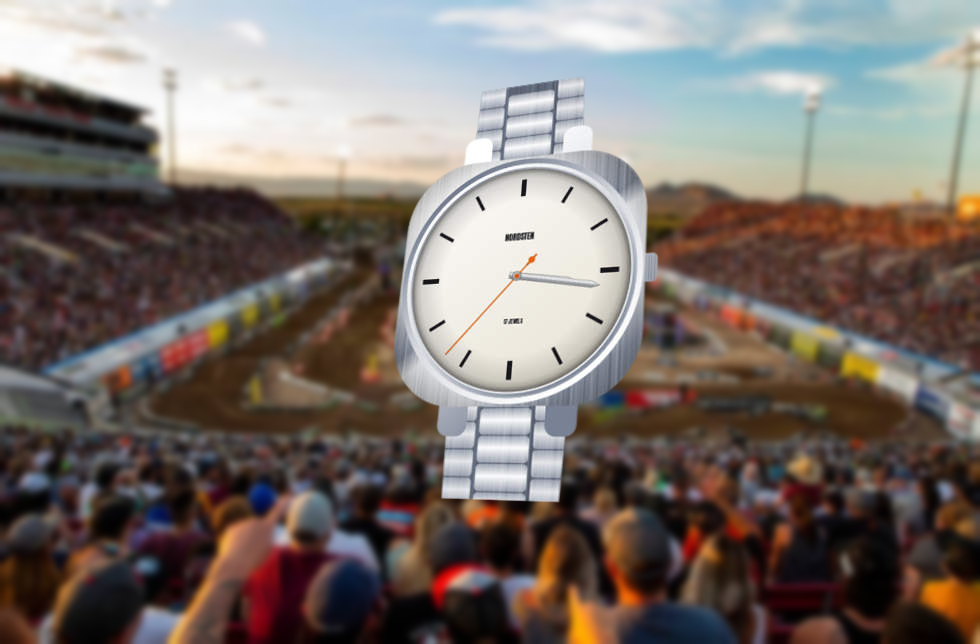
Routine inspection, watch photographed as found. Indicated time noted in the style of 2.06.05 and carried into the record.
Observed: 3.16.37
